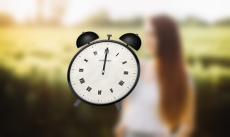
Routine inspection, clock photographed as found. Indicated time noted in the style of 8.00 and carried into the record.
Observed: 12.00
